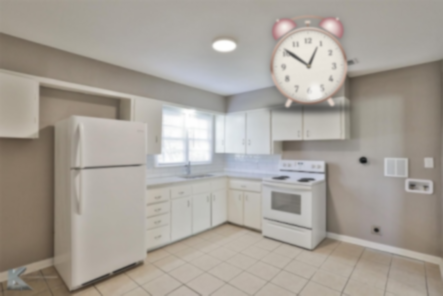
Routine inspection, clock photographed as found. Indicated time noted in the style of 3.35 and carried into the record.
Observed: 12.51
